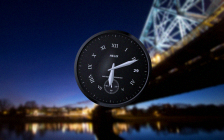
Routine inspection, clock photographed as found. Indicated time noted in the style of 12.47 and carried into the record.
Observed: 6.11
